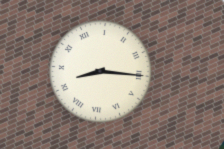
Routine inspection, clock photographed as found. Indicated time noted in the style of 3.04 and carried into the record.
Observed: 9.20
